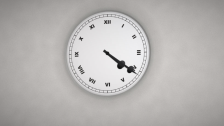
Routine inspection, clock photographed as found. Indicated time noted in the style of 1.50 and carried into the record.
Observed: 4.21
